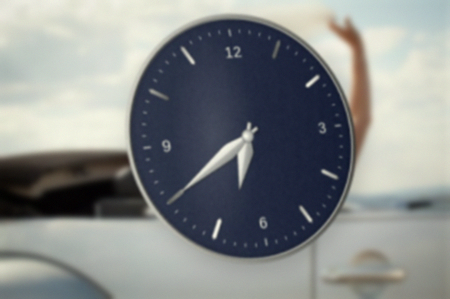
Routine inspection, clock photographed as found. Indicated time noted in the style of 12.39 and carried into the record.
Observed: 6.40
